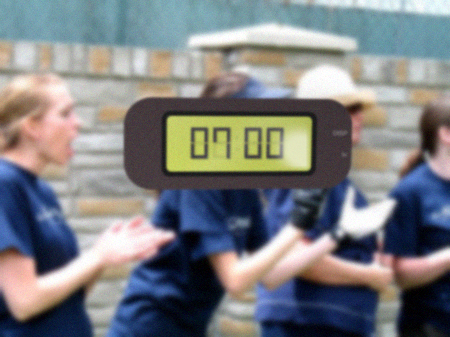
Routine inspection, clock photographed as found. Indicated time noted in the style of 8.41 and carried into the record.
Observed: 7.00
